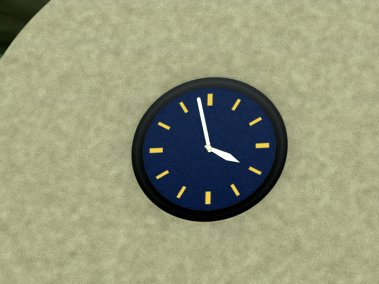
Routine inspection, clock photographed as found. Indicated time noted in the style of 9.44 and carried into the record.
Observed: 3.58
